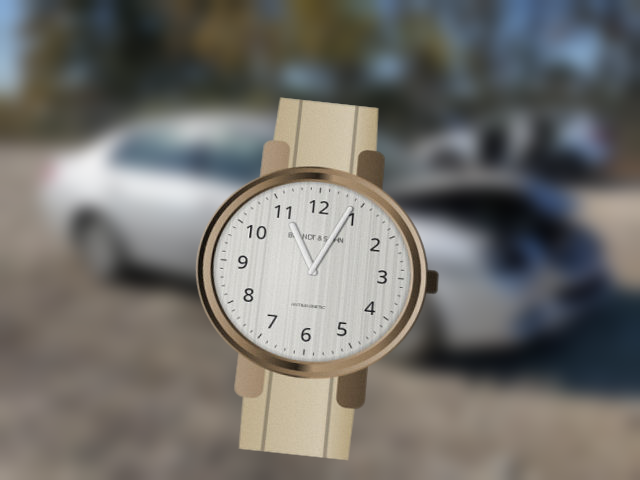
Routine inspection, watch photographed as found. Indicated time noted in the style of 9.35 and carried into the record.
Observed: 11.04
